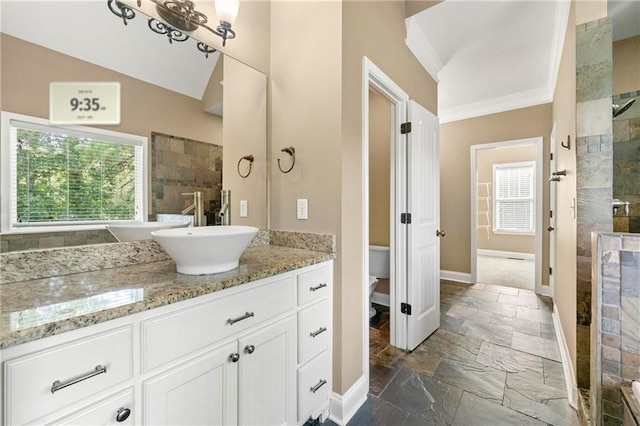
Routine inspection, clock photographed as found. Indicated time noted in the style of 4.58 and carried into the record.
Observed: 9.35
